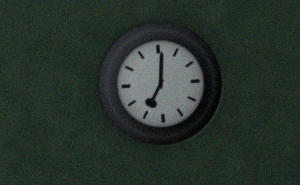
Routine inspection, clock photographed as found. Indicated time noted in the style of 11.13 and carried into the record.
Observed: 7.01
